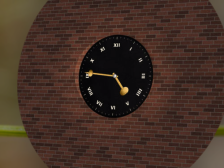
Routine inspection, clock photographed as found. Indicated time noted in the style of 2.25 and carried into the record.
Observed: 4.46
